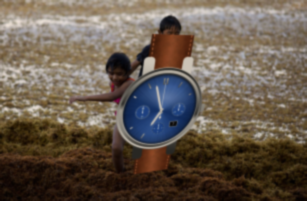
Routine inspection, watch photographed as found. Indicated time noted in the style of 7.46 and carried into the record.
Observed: 6.57
